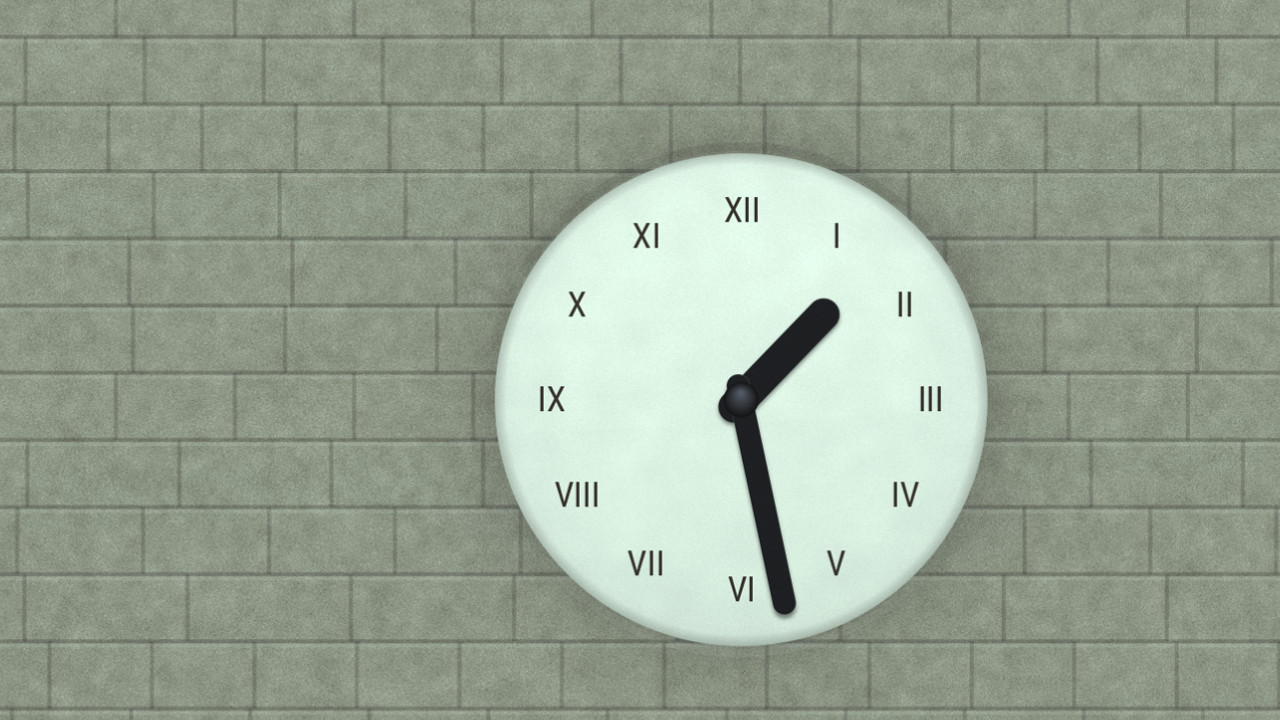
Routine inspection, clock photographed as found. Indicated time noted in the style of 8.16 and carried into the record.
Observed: 1.28
